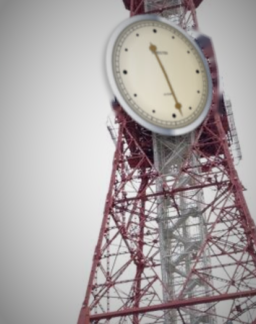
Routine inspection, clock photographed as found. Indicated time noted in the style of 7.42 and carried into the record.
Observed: 11.28
